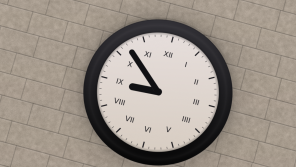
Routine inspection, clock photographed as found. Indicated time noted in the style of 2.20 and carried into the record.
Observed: 8.52
